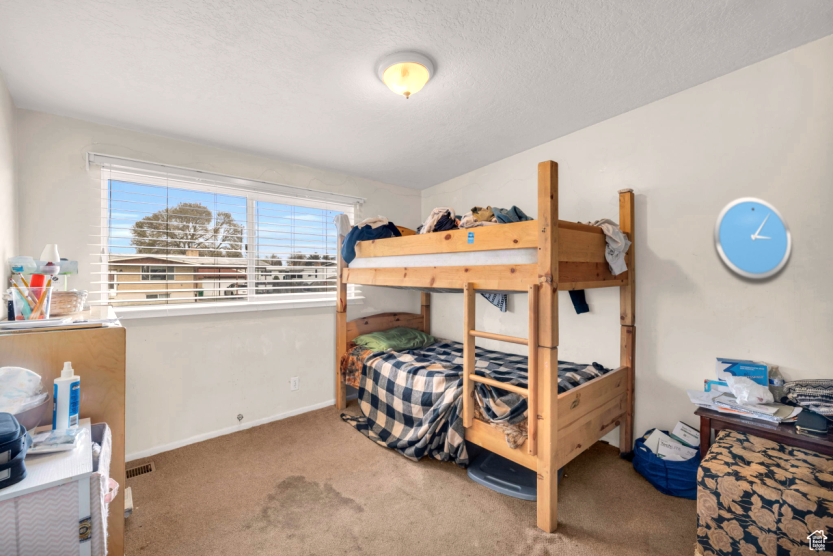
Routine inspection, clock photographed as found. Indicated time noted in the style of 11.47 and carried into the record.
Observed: 3.06
